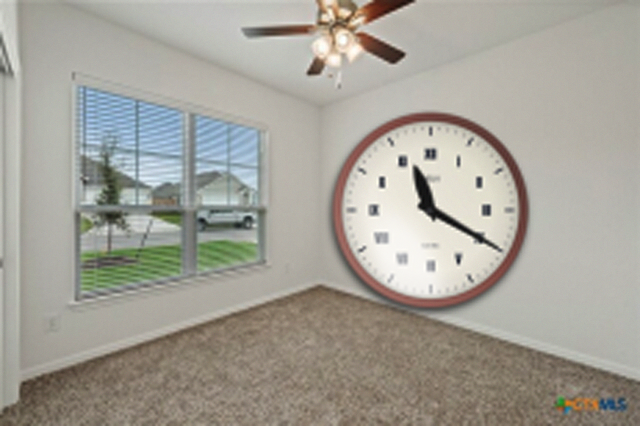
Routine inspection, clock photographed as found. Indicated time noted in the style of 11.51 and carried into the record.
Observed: 11.20
